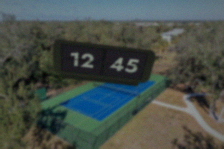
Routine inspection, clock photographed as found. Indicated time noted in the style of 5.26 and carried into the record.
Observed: 12.45
